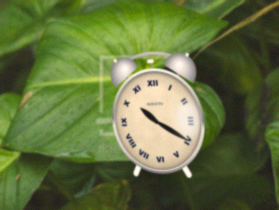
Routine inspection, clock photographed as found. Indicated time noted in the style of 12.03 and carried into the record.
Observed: 10.20
